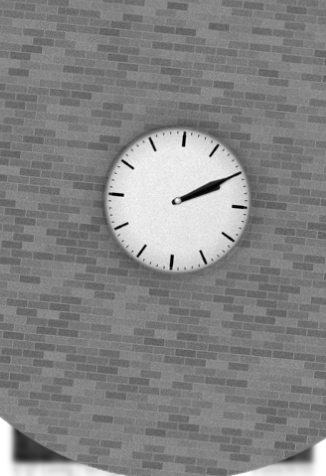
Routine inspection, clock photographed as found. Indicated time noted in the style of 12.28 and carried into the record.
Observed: 2.10
